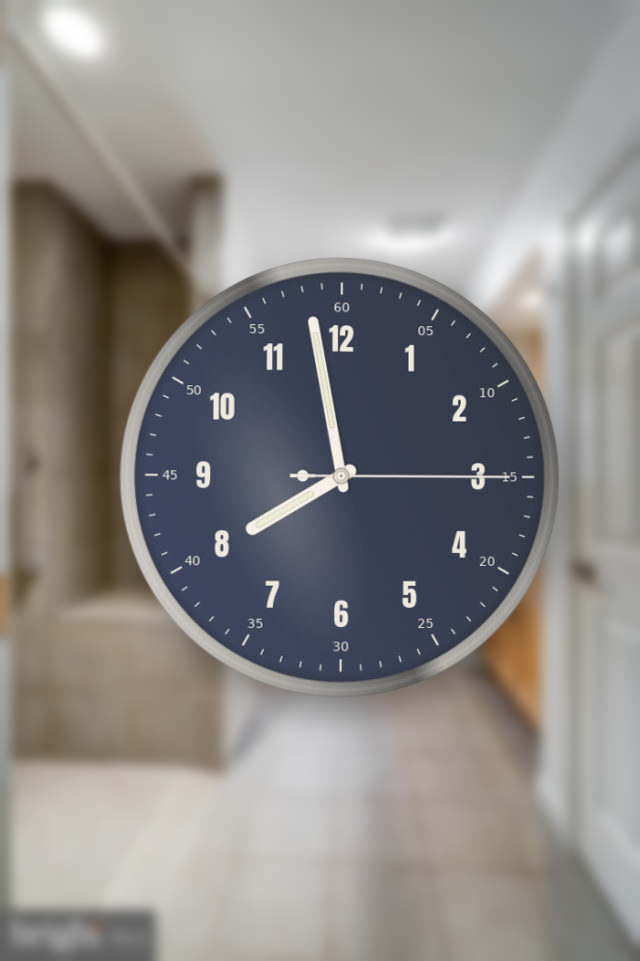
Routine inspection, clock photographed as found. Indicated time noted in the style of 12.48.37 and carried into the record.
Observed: 7.58.15
